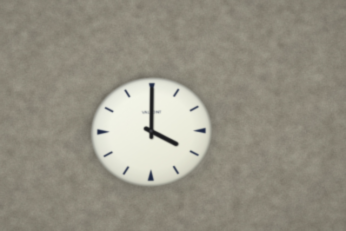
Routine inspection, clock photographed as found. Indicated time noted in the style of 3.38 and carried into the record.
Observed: 4.00
